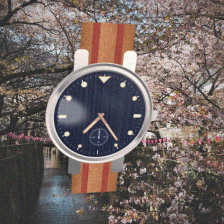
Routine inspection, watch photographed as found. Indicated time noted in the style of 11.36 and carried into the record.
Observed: 7.24
